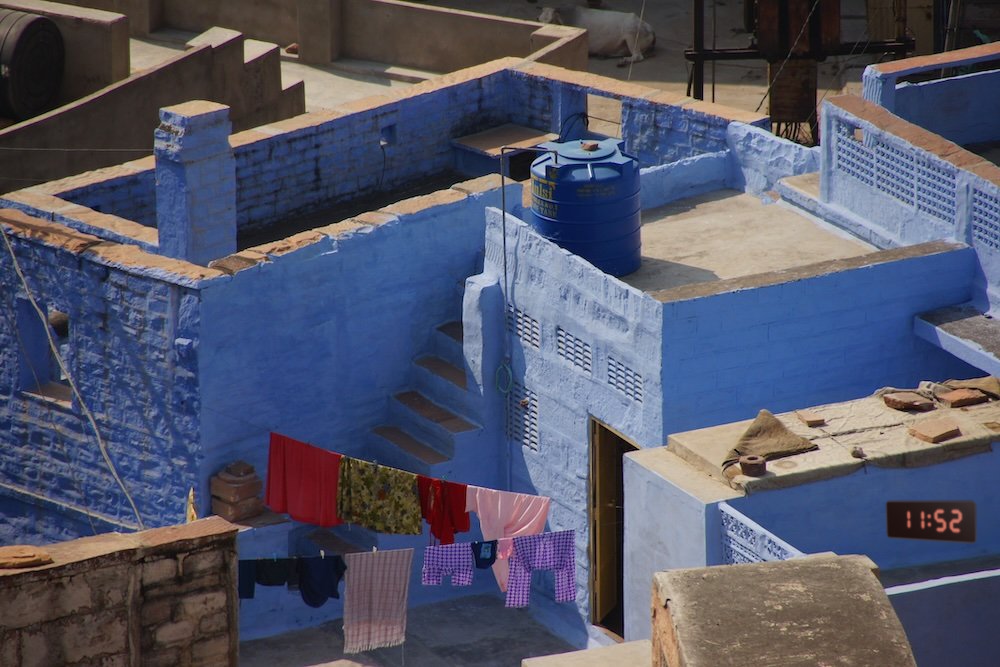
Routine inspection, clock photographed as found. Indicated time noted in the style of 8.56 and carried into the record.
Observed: 11.52
